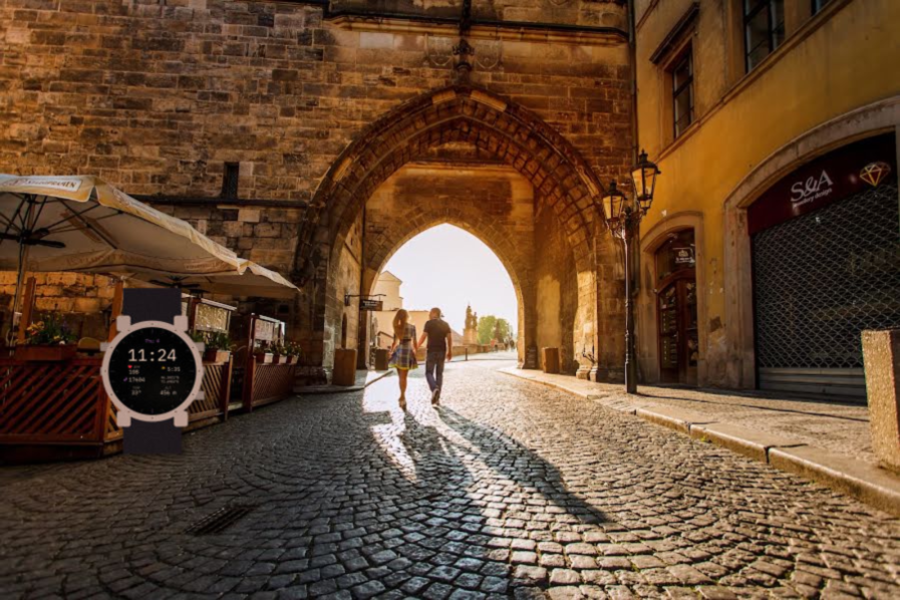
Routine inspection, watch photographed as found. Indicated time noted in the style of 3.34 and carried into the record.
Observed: 11.24
